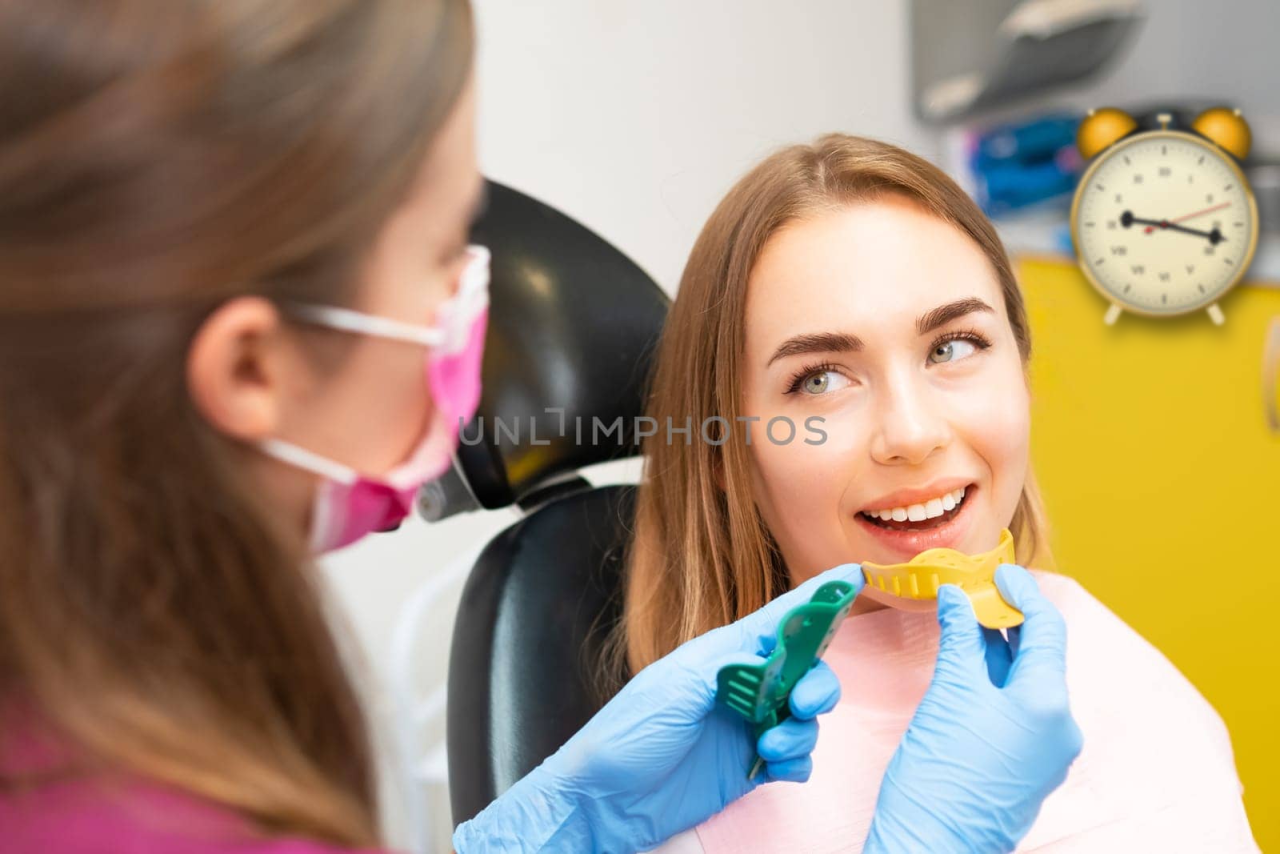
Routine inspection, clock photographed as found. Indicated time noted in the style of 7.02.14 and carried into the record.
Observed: 9.17.12
